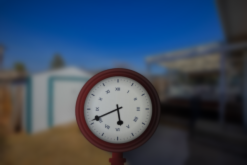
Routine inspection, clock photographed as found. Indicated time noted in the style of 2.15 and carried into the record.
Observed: 5.41
